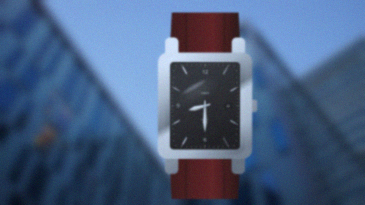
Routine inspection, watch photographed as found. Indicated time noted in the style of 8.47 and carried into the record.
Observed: 8.30
